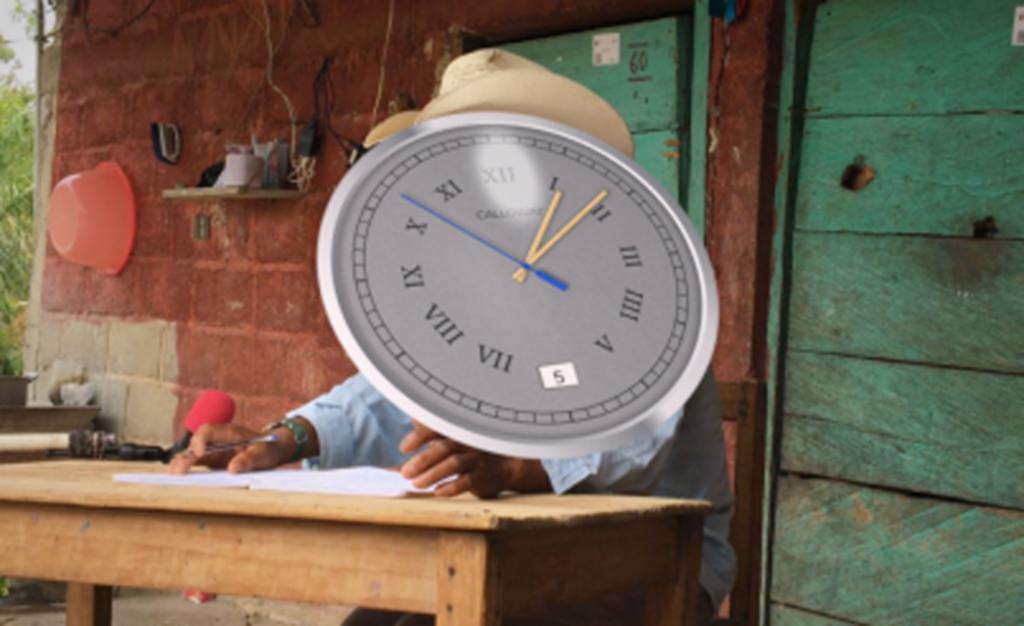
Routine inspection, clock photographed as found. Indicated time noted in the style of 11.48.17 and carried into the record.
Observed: 1.08.52
